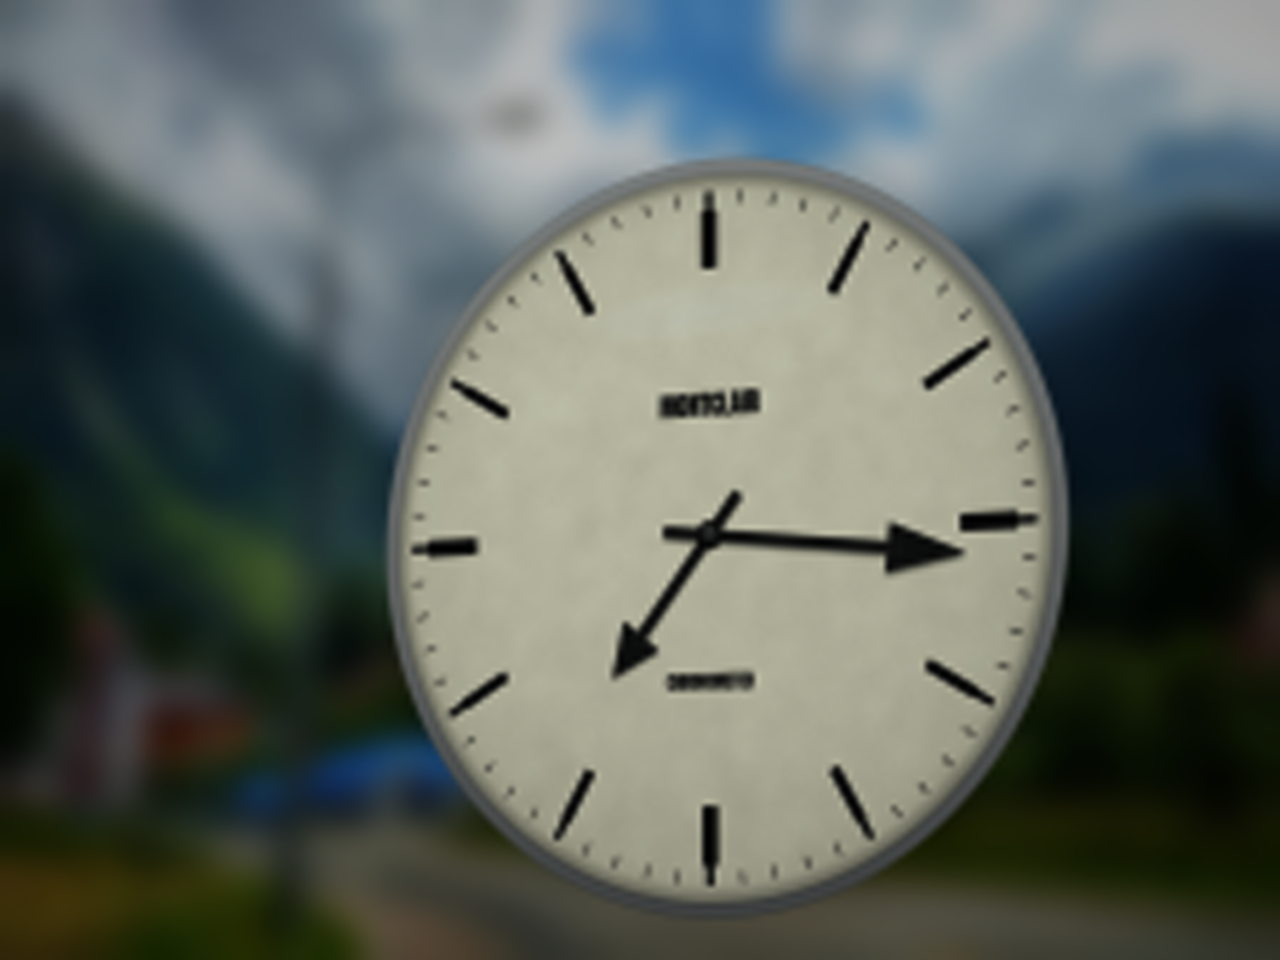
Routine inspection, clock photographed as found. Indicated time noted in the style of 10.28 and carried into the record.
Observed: 7.16
